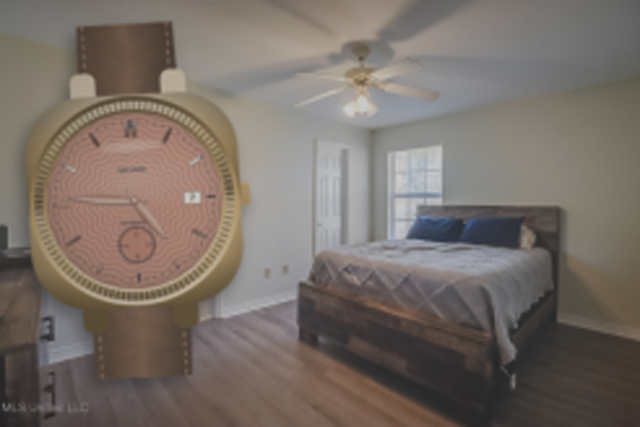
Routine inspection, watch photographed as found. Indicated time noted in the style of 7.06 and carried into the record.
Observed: 4.46
